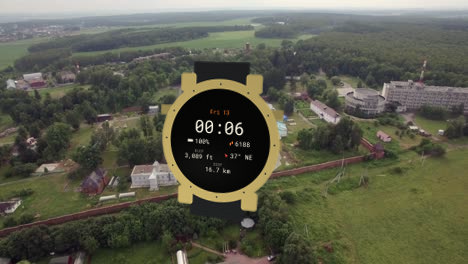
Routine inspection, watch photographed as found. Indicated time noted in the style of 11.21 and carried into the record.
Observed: 0.06
